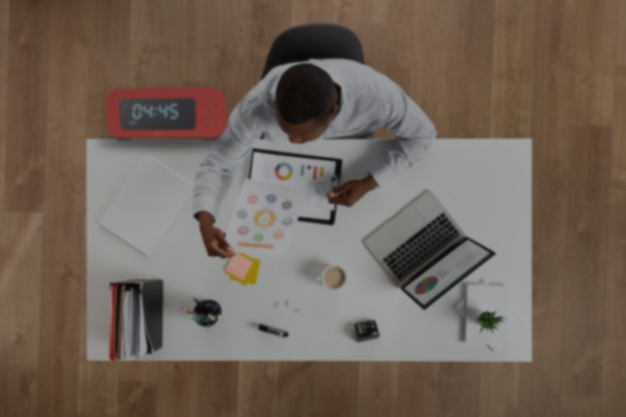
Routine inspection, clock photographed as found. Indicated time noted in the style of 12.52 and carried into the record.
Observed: 4.45
